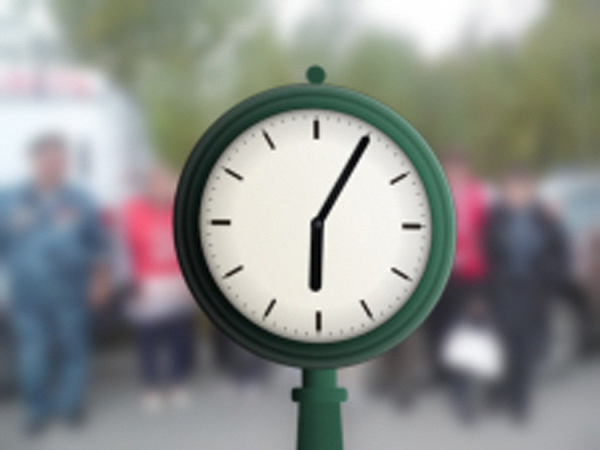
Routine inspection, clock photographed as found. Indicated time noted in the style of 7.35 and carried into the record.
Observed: 6.05
